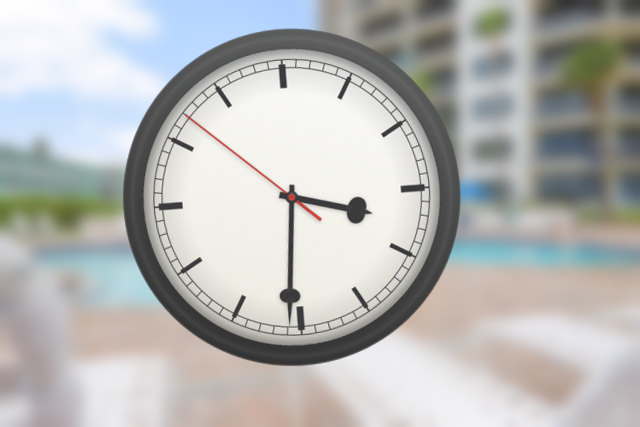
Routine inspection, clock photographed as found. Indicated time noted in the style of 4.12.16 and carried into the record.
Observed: 3.30.52
